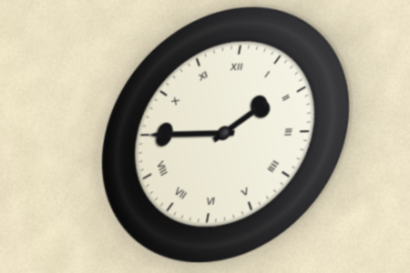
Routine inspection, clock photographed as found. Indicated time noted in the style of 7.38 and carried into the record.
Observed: 1.45
